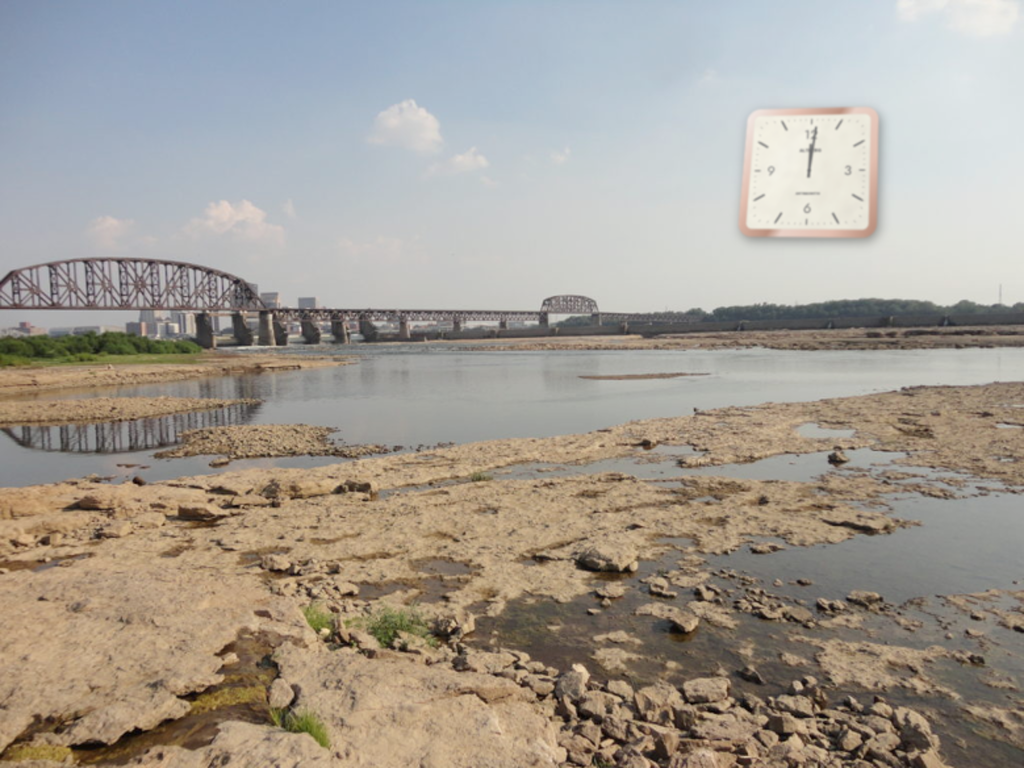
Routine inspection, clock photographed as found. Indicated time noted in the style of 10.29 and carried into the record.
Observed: 12.01
